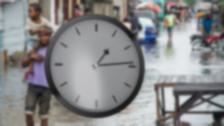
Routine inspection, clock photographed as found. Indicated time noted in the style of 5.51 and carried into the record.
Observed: 1.14
